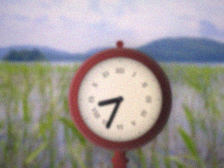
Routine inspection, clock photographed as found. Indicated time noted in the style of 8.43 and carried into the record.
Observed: 8.34
